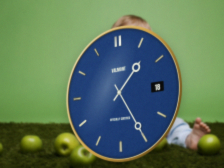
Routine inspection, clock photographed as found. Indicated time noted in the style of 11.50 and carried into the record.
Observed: 1.25
